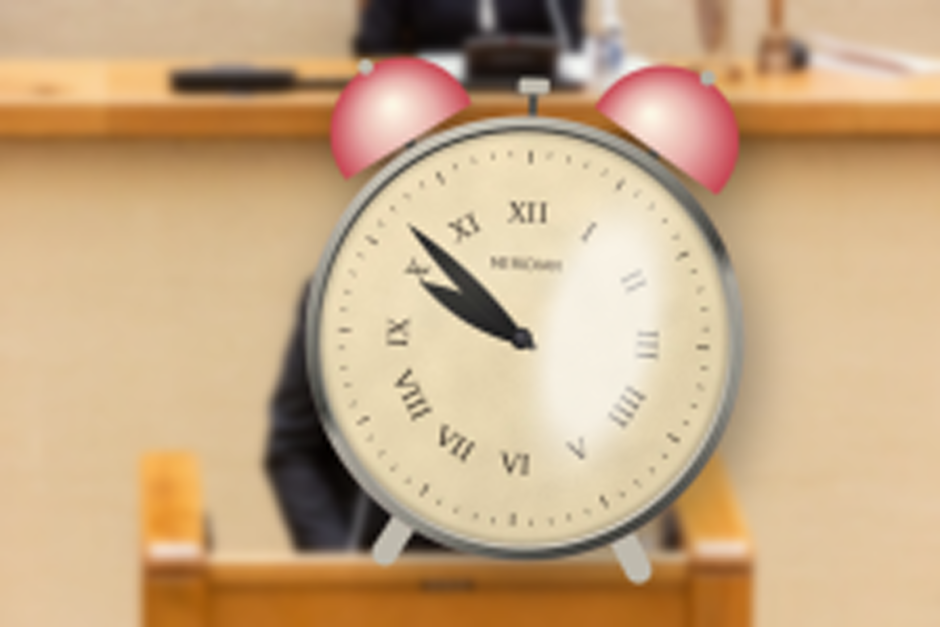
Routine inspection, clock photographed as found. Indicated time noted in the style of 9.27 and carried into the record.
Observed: 9.52
